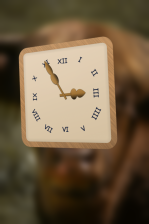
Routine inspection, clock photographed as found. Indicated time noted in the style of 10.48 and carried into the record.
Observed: 2.55
